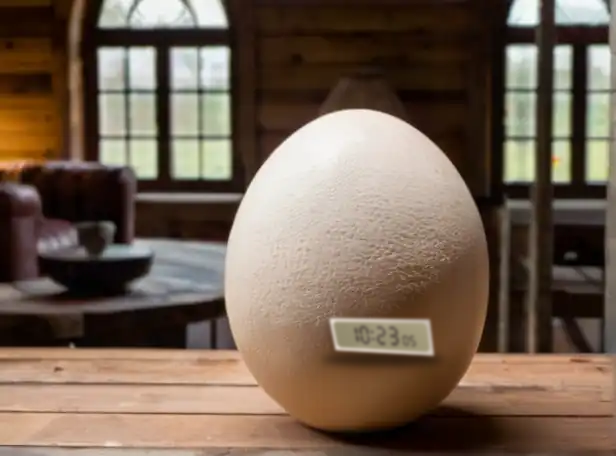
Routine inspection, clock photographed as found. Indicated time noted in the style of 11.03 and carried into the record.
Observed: 10.23
